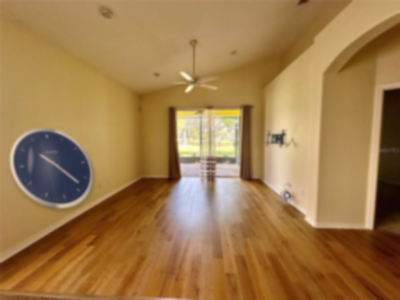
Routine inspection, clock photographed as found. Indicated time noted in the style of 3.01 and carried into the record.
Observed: 10.23
